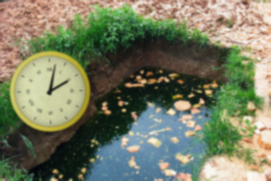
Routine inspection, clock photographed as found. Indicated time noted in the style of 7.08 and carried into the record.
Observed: 2.02
